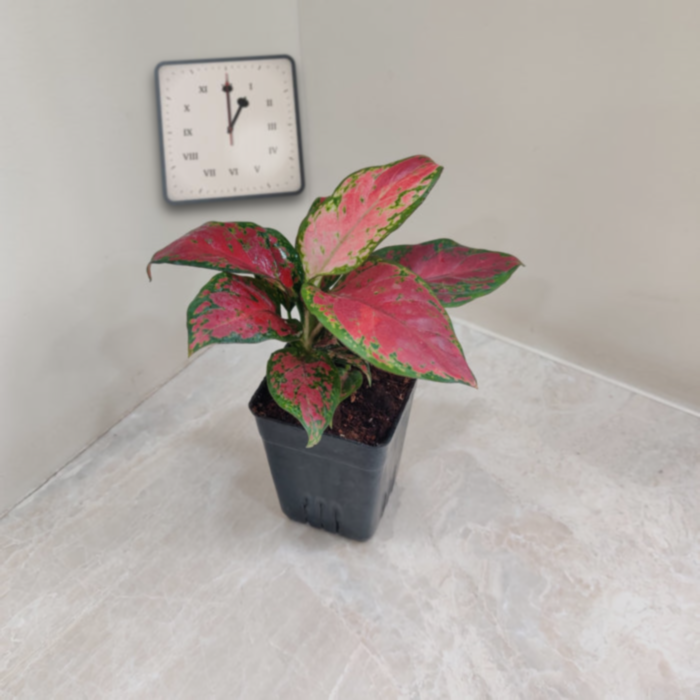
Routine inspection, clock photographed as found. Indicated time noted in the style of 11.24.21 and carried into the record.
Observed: 1.00.00
